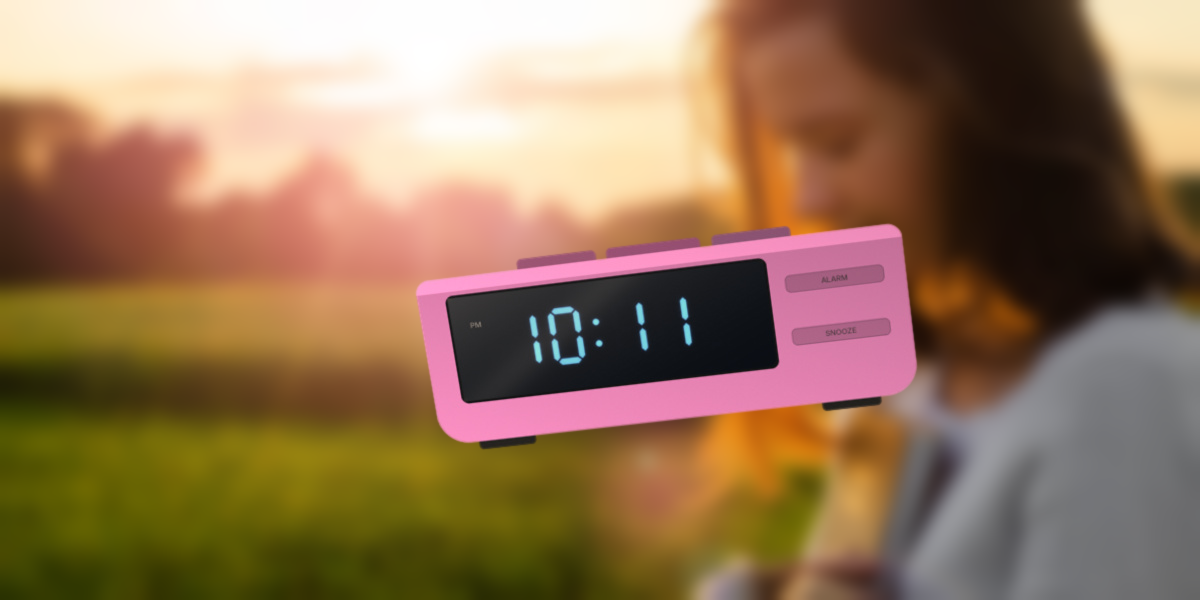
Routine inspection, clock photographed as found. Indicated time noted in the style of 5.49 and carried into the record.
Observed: 10.11
